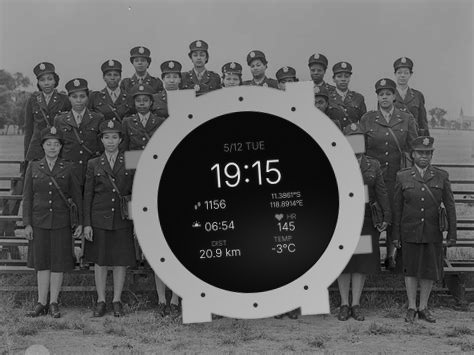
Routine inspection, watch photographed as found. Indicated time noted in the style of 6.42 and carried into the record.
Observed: 19.15
